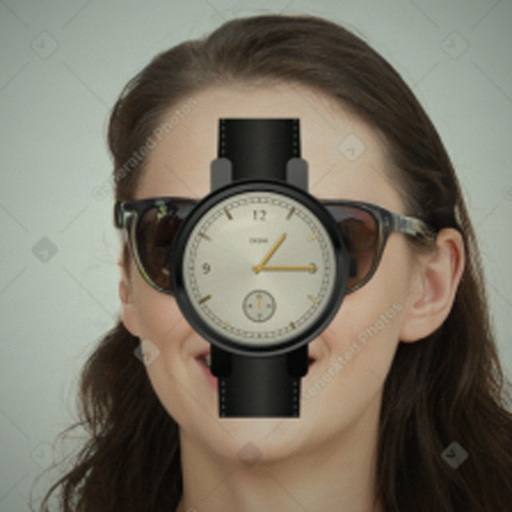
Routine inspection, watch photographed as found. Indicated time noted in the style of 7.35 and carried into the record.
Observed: 1.15
